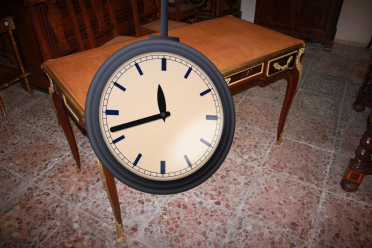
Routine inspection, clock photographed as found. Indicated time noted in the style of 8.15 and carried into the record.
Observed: 11.42
